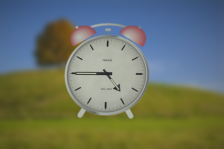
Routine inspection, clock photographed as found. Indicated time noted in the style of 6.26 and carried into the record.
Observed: 4.45
